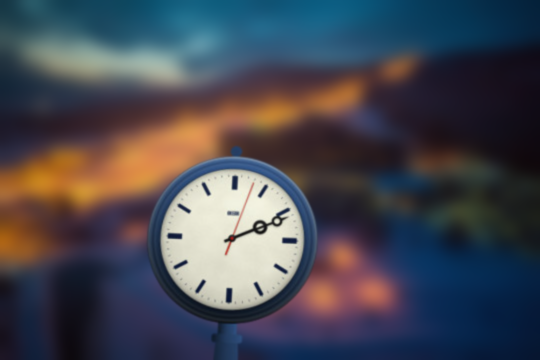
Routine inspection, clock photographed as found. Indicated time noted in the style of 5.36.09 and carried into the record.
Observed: 2.11.03
